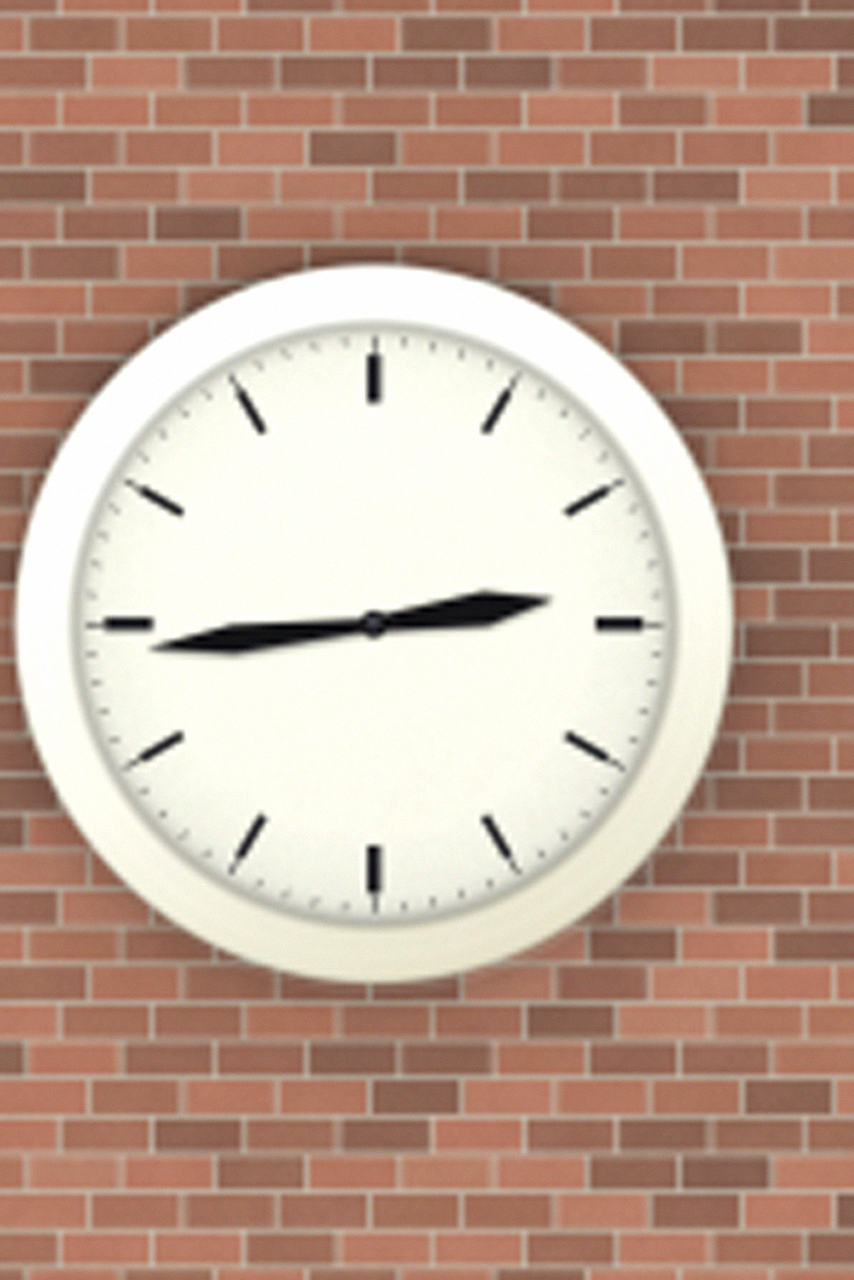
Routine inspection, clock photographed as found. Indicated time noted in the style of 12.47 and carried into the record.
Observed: 2.44
